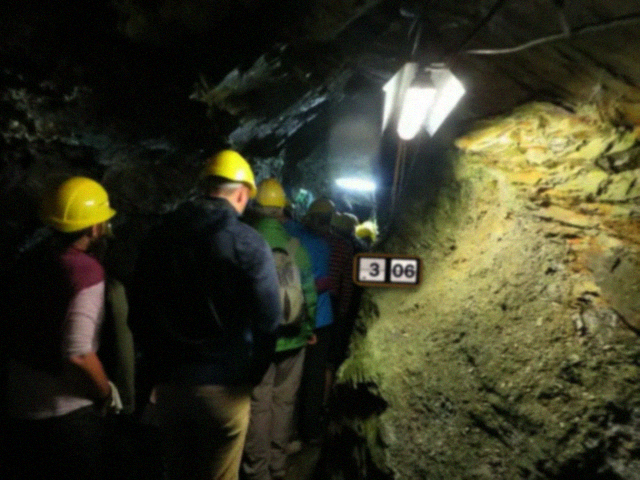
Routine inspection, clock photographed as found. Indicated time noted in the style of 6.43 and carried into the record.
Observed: 3.06
